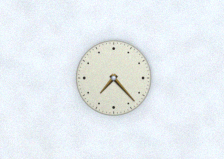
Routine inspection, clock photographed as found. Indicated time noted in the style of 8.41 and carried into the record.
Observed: 7.23
